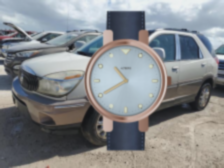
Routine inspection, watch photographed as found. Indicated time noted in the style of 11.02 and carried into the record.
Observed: 10.40
